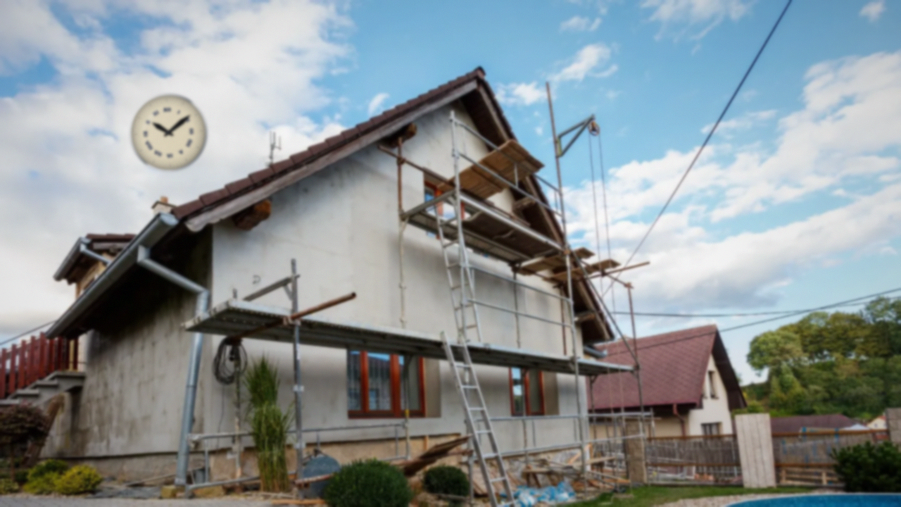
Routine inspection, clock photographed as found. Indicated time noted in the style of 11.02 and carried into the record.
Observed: 10.09
